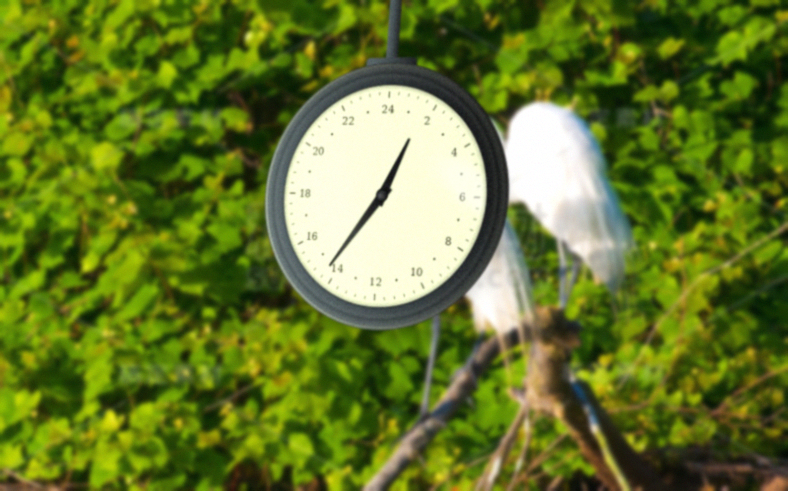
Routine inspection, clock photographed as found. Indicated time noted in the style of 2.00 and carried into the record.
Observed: 1.36
